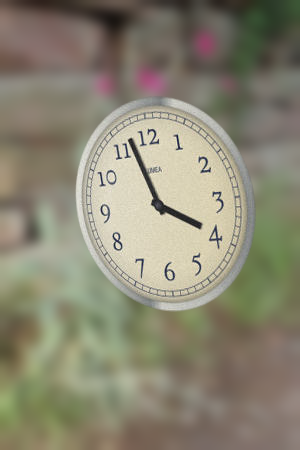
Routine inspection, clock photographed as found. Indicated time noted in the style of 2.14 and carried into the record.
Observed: 3.57
